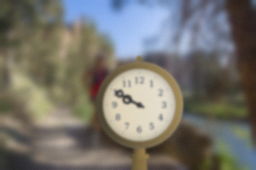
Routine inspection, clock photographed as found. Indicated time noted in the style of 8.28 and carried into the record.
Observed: 9.50
